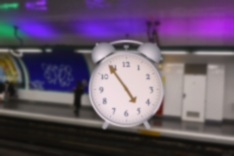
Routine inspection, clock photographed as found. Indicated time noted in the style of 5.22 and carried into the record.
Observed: 4.54
